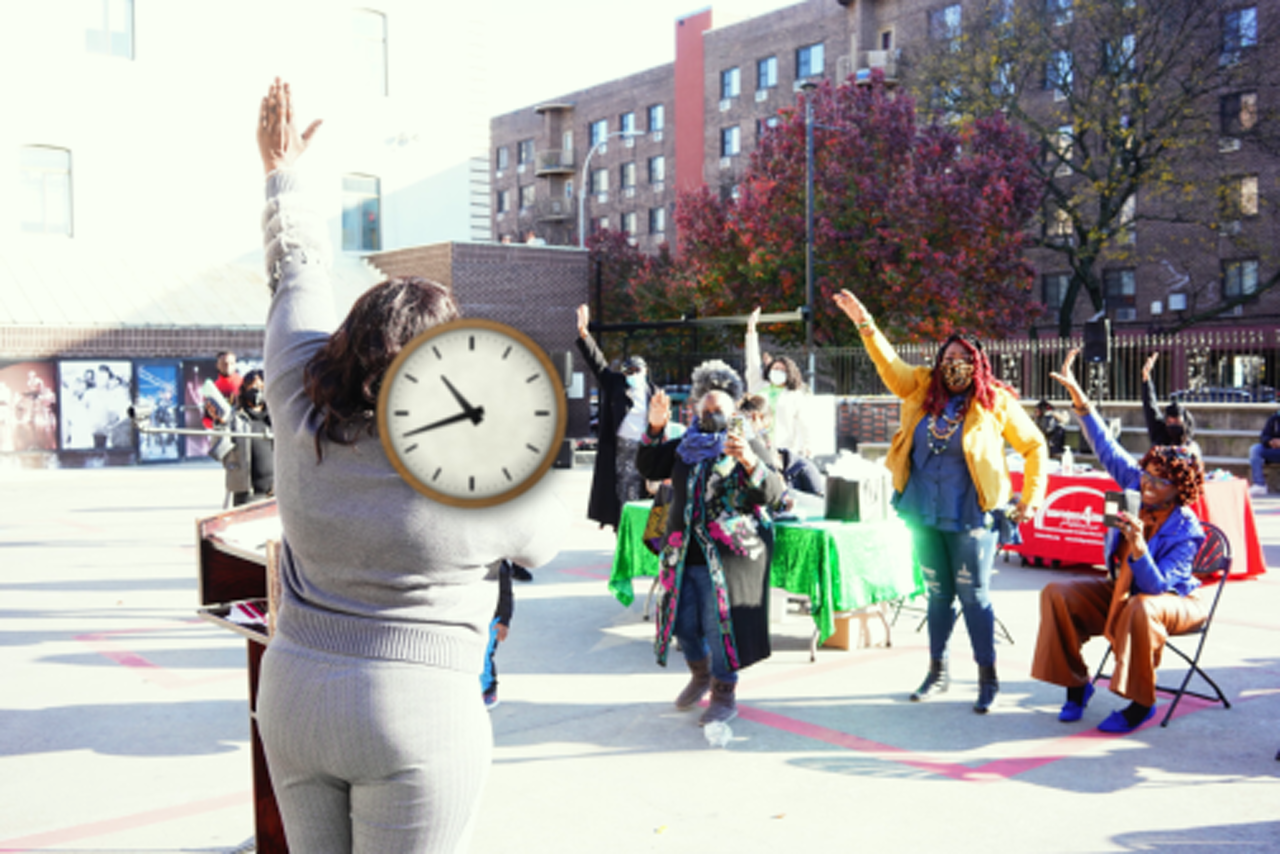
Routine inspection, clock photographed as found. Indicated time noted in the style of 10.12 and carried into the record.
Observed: 10.42
